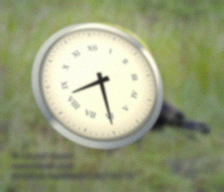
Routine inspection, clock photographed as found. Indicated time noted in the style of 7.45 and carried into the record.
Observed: 8.30
